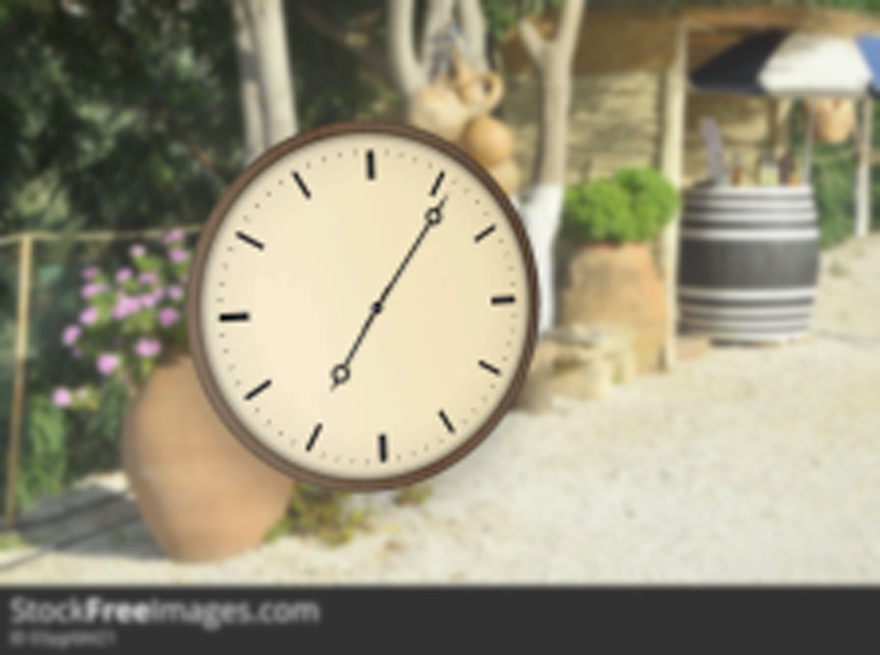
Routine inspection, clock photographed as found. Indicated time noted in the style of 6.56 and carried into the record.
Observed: 7.06
